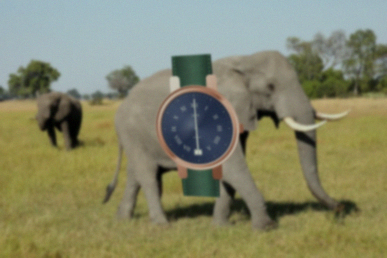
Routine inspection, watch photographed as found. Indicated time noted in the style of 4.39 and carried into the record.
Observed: 6.00
